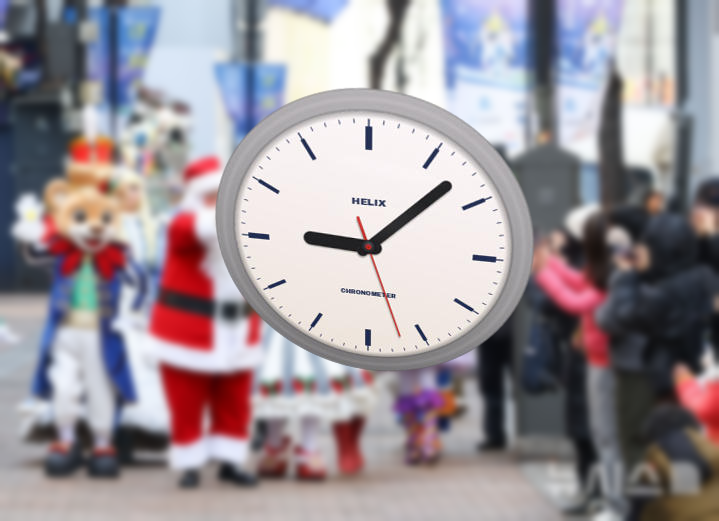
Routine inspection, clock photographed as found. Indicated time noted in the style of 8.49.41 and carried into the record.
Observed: 9.07.27
